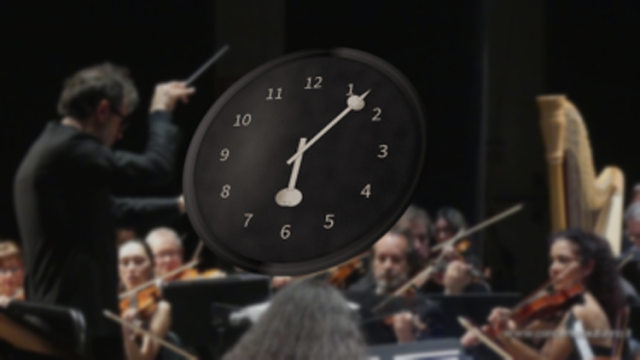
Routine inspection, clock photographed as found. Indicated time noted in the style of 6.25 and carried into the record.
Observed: 6.07
